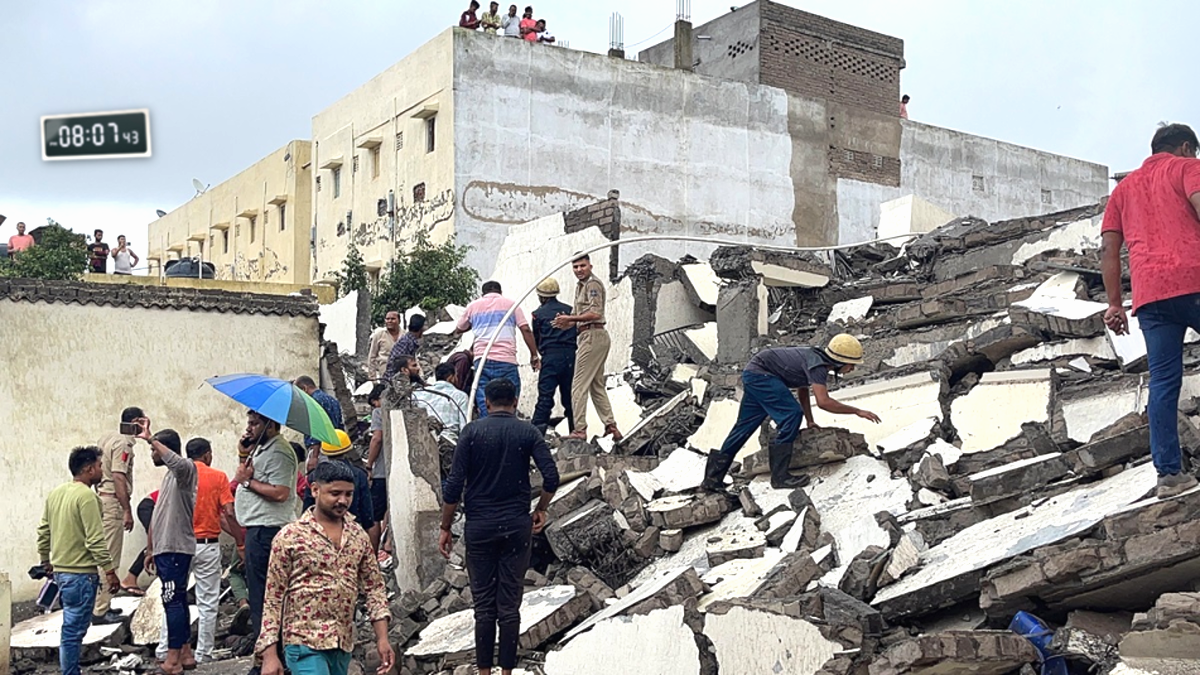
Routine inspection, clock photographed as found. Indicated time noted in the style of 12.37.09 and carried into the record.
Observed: 8.07.43
